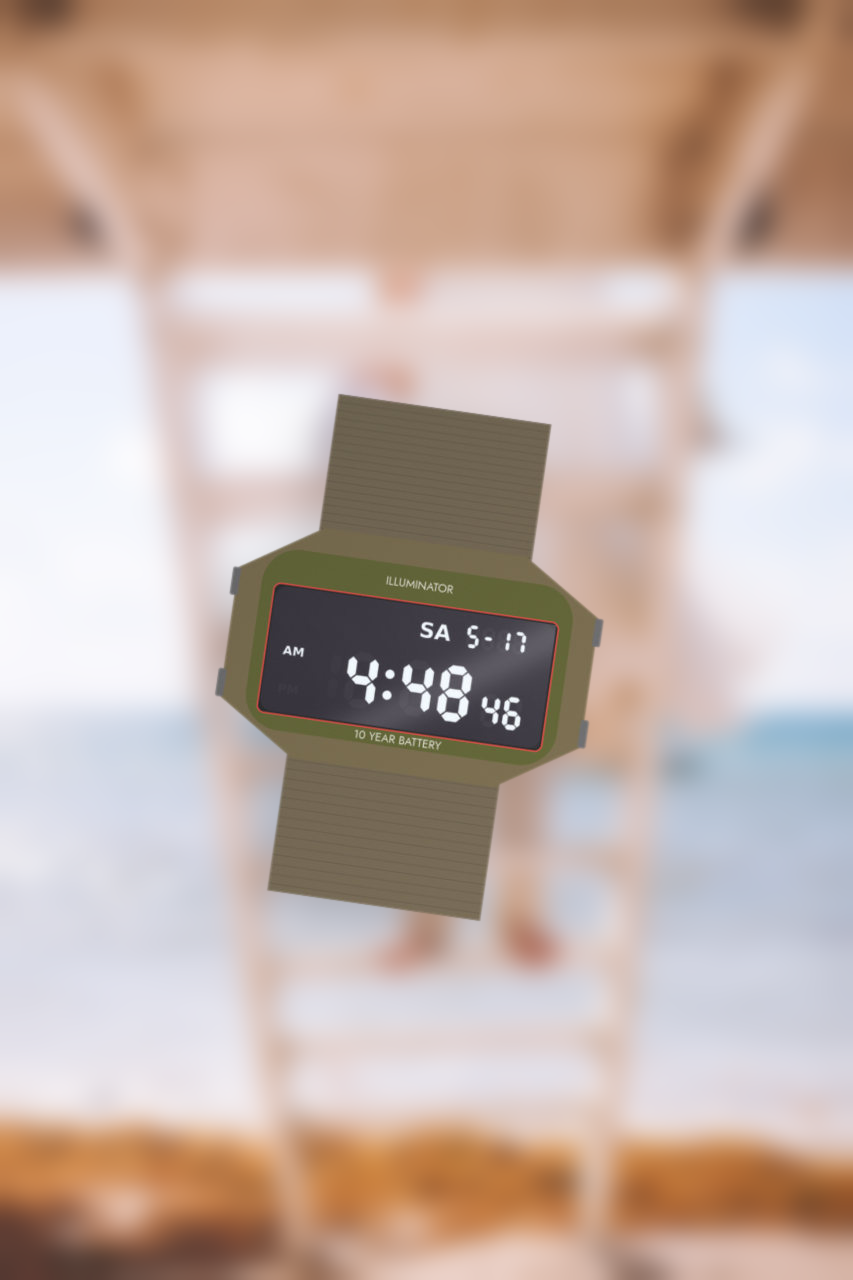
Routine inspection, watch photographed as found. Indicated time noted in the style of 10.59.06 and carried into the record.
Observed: 4.48.46
